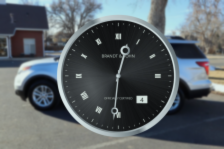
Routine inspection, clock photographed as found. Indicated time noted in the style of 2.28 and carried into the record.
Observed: 12.31
